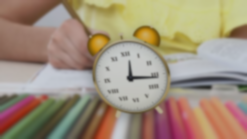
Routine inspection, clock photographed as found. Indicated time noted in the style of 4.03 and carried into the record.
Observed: 12.16
